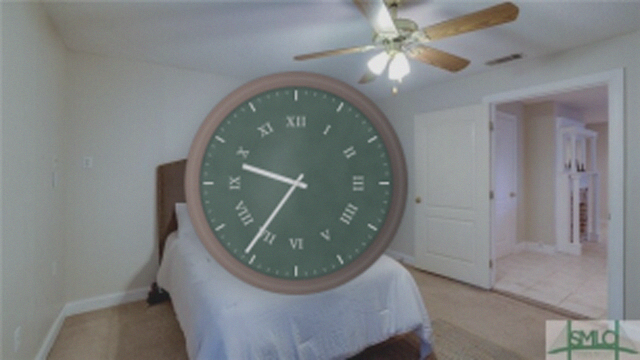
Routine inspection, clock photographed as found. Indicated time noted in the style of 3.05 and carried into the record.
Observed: 9.36
